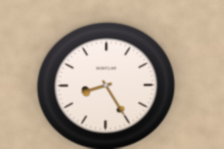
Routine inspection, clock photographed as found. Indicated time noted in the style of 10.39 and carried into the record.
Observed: 8.25
